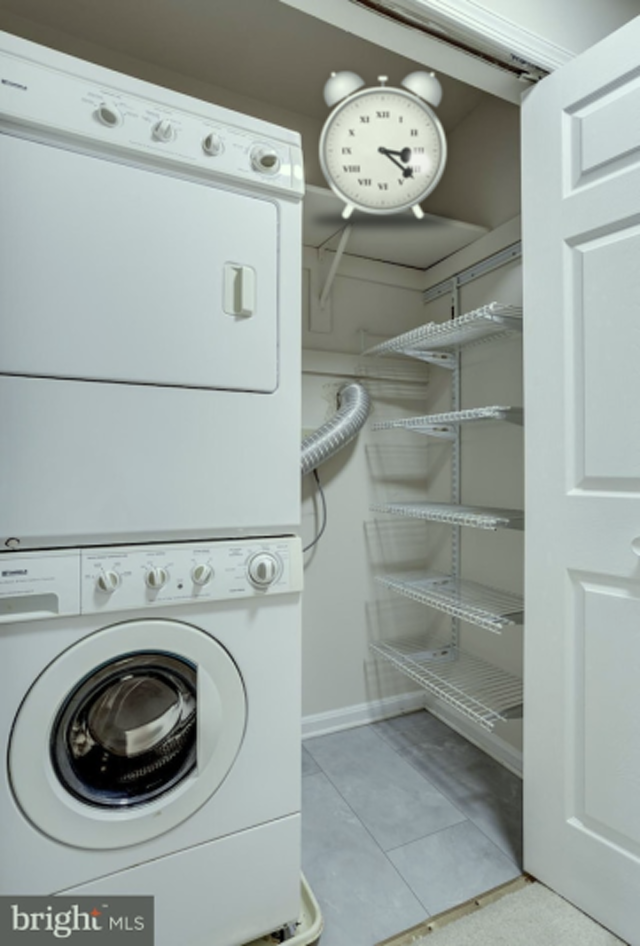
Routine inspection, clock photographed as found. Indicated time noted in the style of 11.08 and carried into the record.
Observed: 3.22
